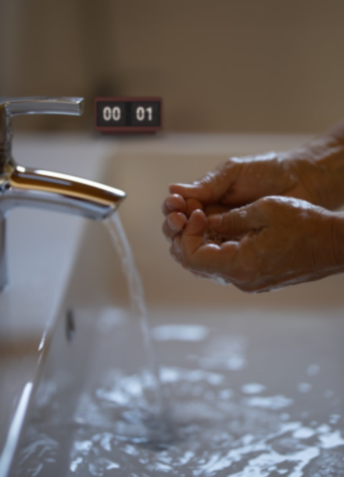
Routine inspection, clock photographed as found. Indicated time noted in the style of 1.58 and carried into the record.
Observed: 0.01
